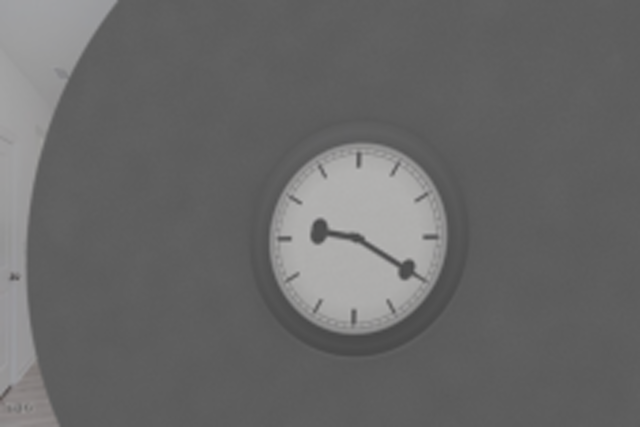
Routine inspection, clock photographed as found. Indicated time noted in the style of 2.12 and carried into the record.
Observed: 9.20
